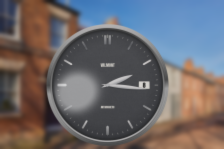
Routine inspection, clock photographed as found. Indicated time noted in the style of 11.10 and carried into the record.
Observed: 2.16
